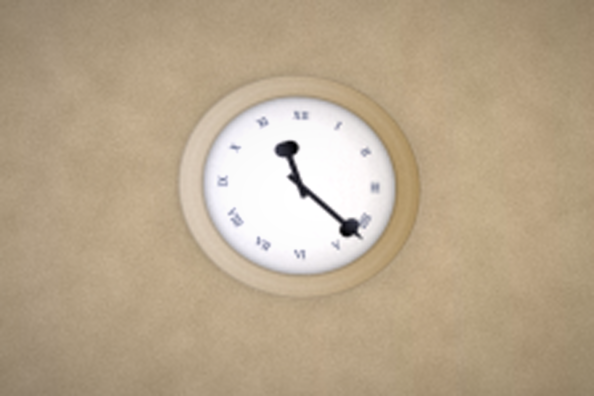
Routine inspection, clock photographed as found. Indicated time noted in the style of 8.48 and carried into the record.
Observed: 11.22
